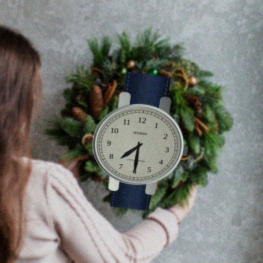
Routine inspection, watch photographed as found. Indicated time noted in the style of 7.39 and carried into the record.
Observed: 7.30
